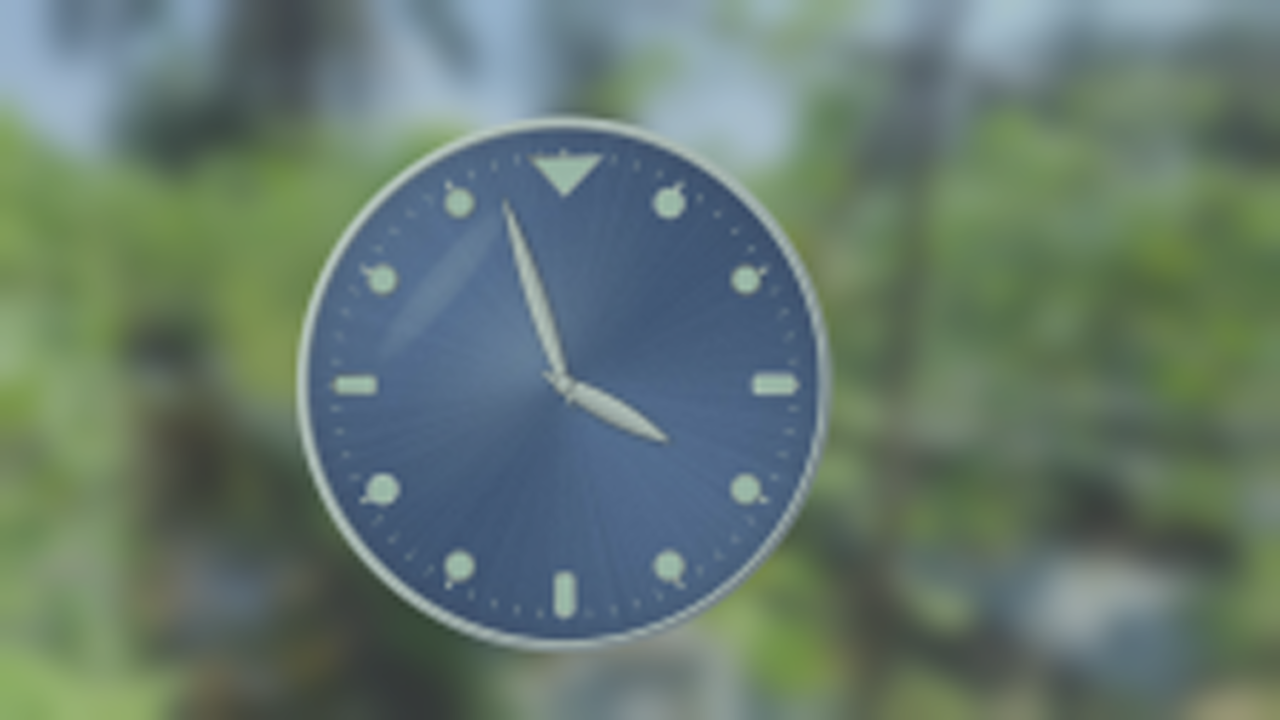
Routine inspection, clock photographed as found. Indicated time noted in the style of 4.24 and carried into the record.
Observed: 3.57
